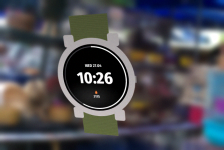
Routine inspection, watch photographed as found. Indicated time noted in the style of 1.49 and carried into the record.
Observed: 10.26
